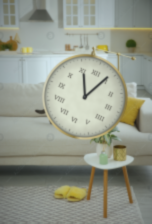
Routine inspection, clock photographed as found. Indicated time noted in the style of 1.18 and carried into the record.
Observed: 11.04
